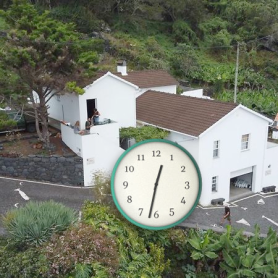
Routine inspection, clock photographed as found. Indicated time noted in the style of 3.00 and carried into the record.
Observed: 12.32
